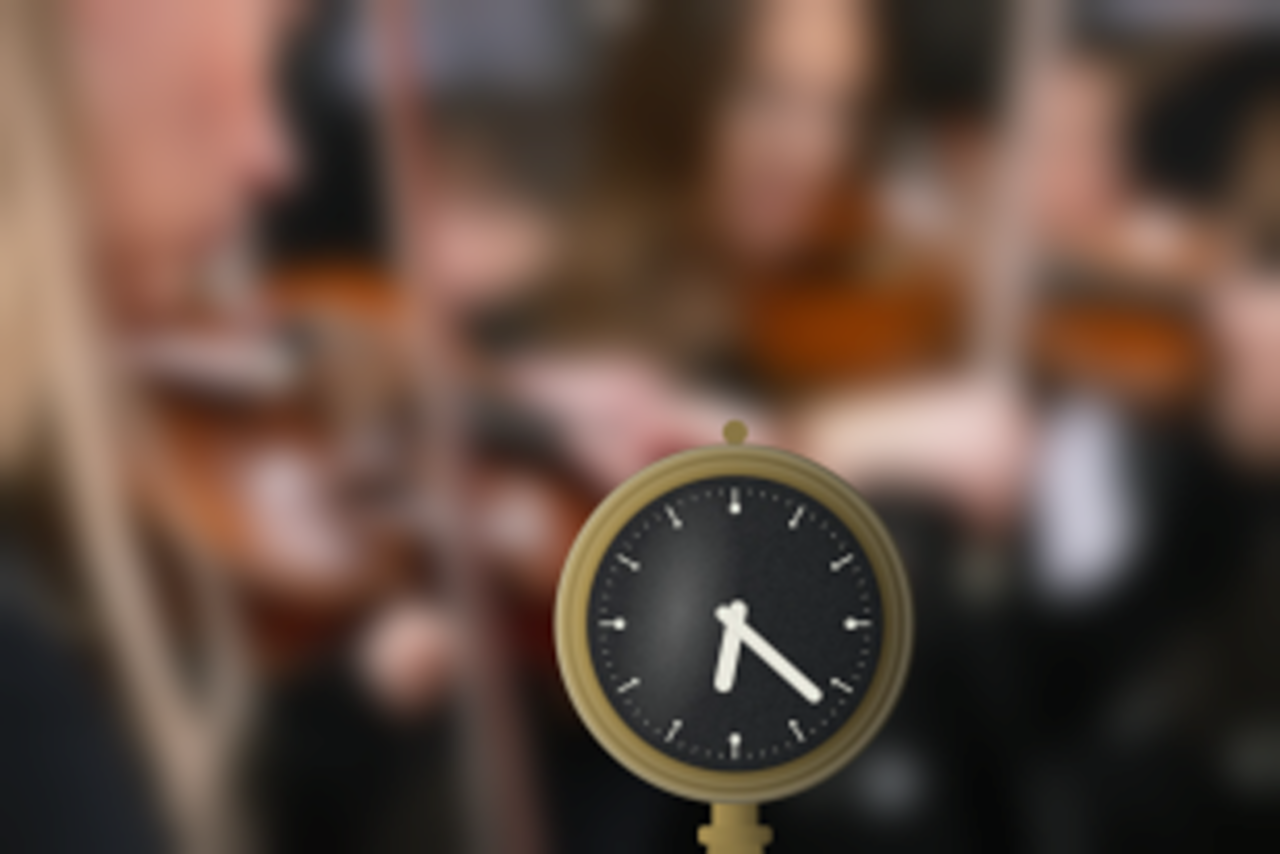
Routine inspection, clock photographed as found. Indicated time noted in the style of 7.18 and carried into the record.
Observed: 6.22
